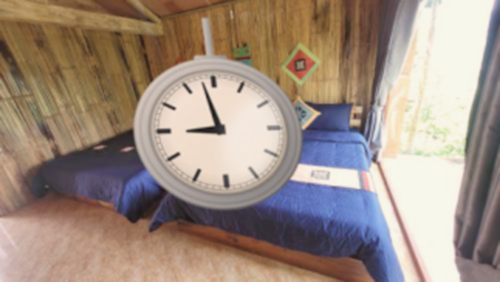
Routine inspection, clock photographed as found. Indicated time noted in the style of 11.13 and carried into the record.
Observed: 8.58
